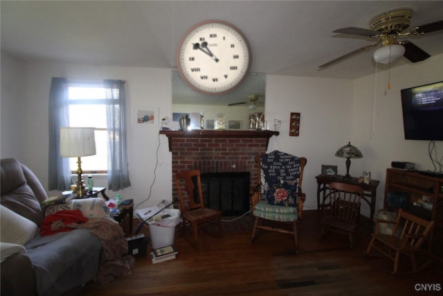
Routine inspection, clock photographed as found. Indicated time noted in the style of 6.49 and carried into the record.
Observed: 10.51
